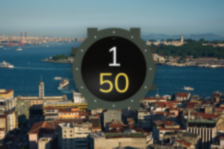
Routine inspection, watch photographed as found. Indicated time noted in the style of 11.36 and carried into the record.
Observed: 1.50
